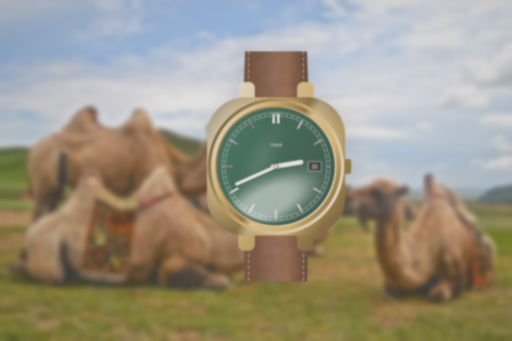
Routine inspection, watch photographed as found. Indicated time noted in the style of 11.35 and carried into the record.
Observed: 2.41
